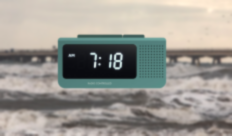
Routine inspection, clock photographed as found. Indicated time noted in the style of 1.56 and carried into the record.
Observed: 7.18
